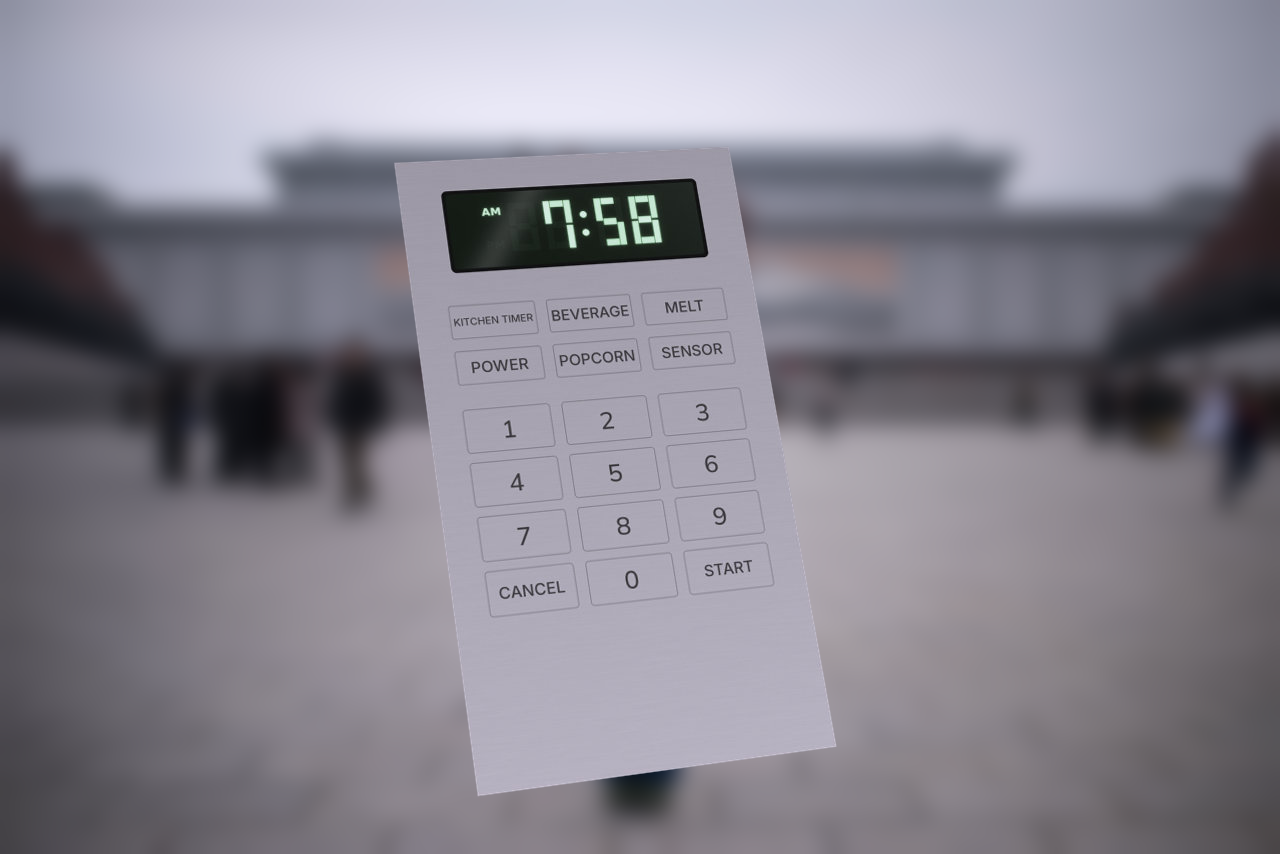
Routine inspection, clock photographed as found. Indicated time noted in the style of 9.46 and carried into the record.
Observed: 7.58
